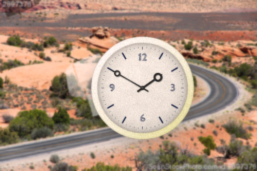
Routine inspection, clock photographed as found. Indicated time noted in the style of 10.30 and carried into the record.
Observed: 1.50
